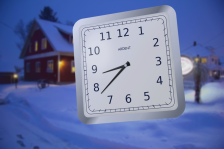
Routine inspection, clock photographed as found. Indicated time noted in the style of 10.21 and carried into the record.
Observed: 8.38
